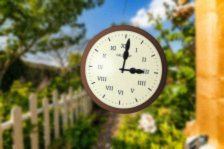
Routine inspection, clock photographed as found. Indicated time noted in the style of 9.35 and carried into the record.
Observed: 3.01
